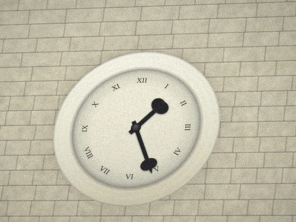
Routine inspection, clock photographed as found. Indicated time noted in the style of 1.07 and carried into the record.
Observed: 1.26
